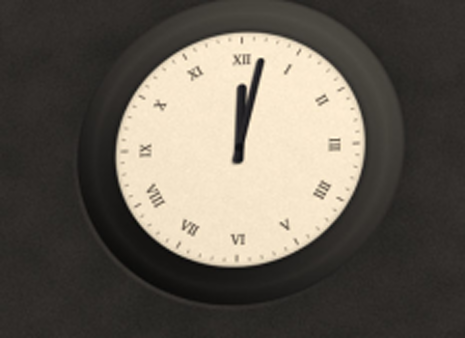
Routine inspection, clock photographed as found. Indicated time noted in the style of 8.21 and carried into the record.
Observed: 12.02
